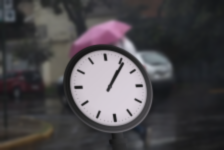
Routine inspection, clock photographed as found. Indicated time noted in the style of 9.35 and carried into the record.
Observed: 1.06
